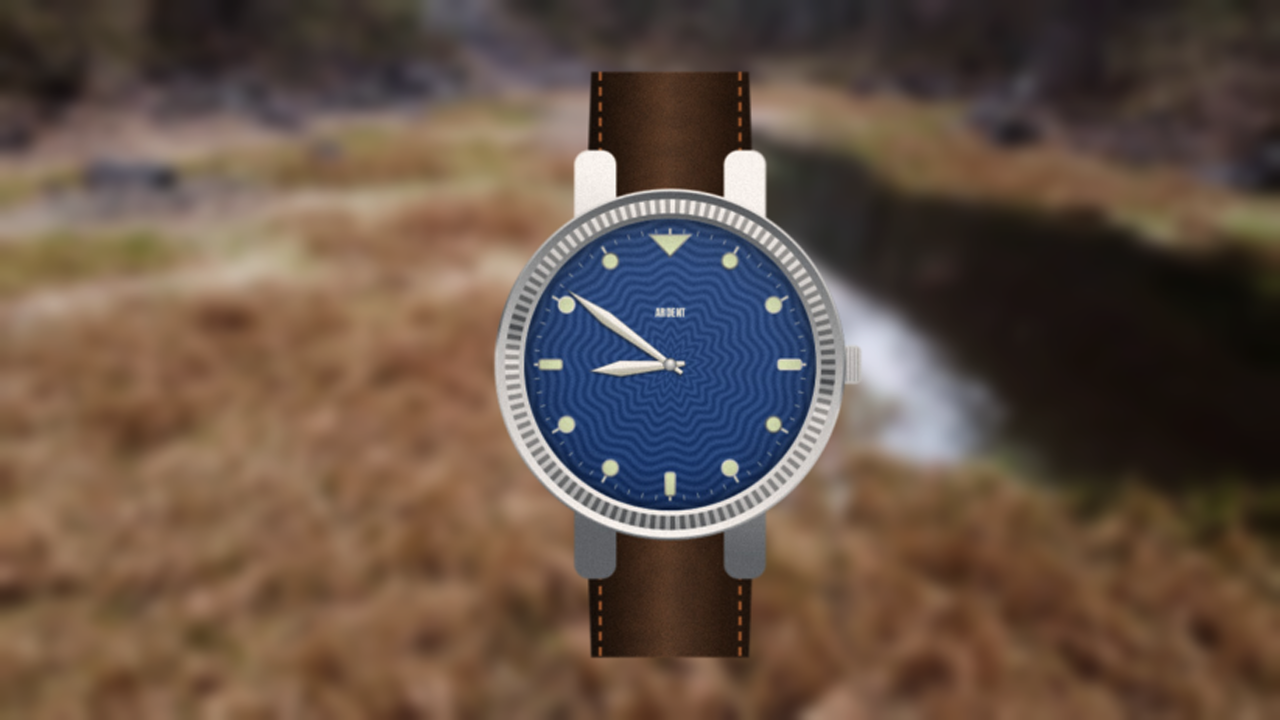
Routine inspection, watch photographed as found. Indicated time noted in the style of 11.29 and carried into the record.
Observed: 8.51
